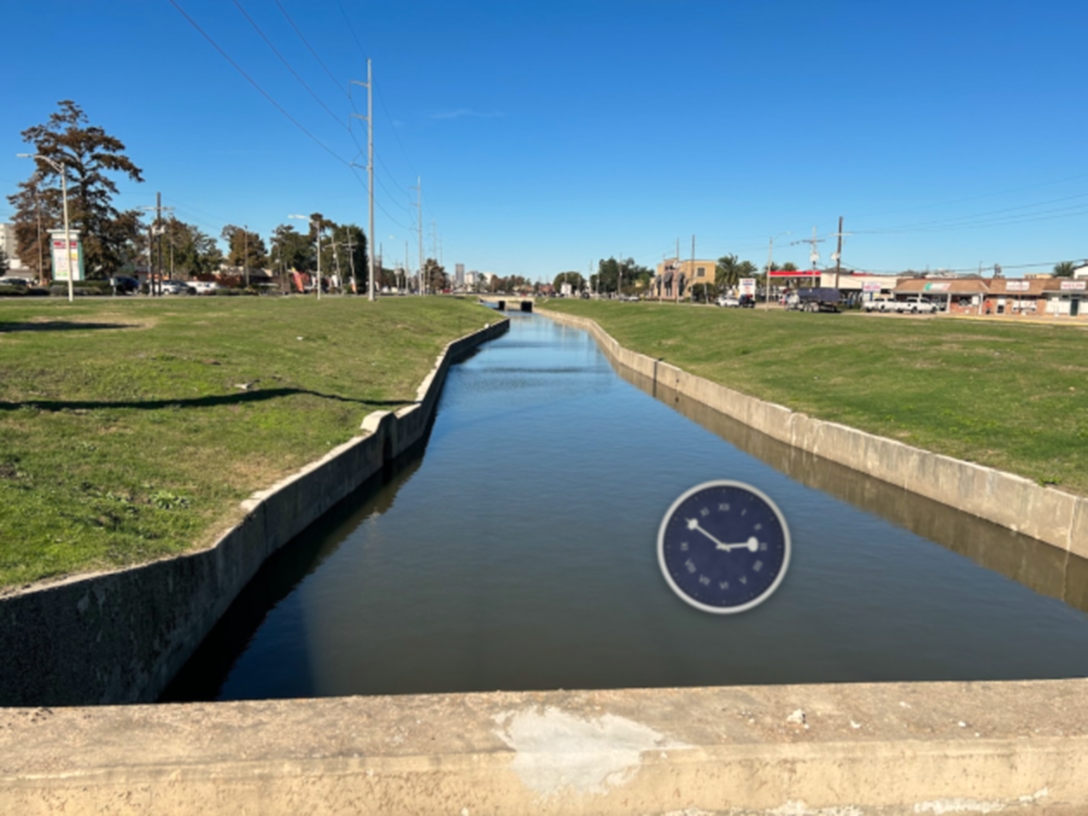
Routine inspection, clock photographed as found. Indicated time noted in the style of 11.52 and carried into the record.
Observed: 2.51
